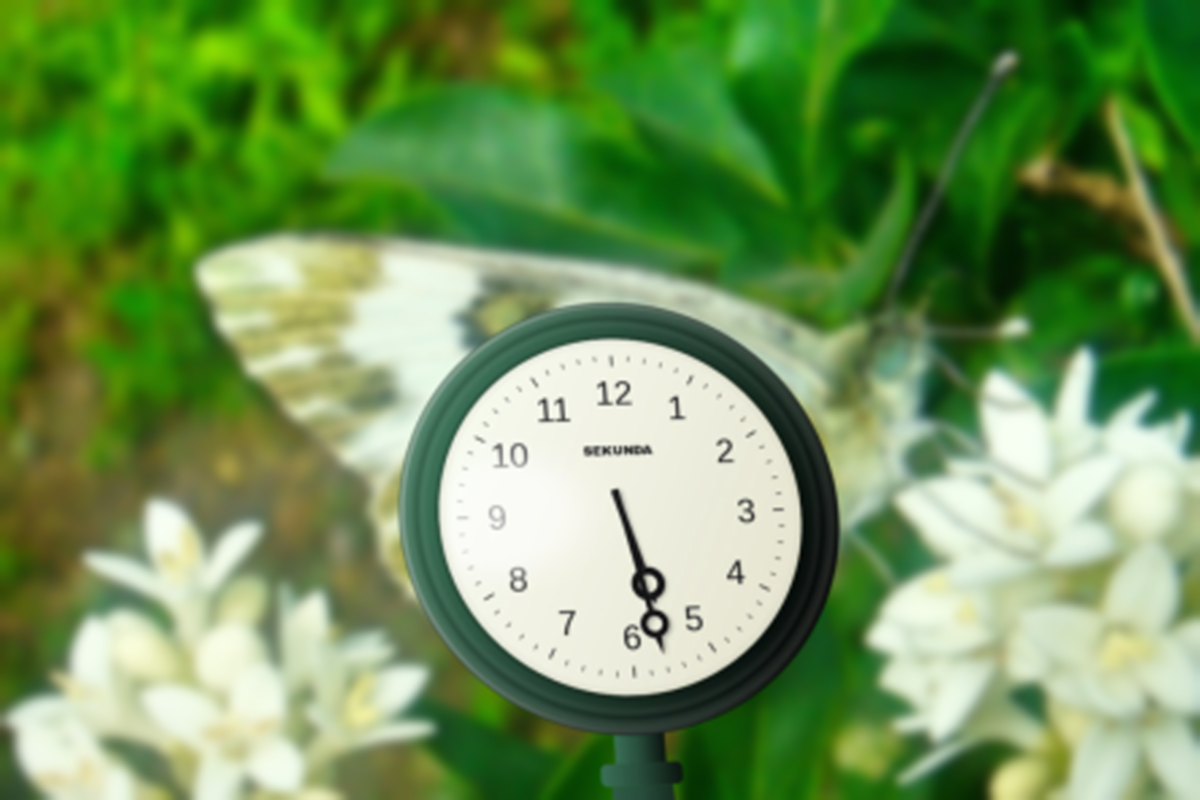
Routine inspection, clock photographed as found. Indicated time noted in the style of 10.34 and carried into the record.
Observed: 5.28
